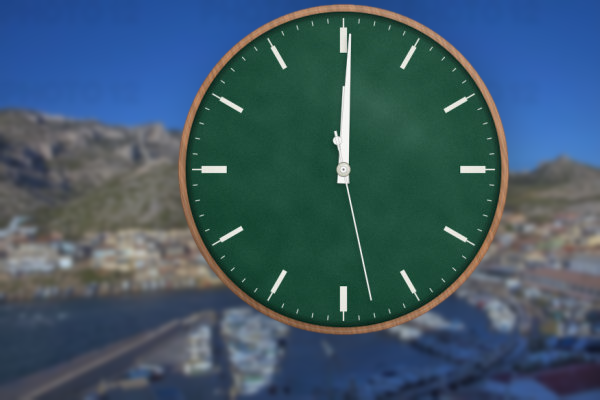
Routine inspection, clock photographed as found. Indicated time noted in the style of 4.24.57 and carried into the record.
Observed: 12.00.28
